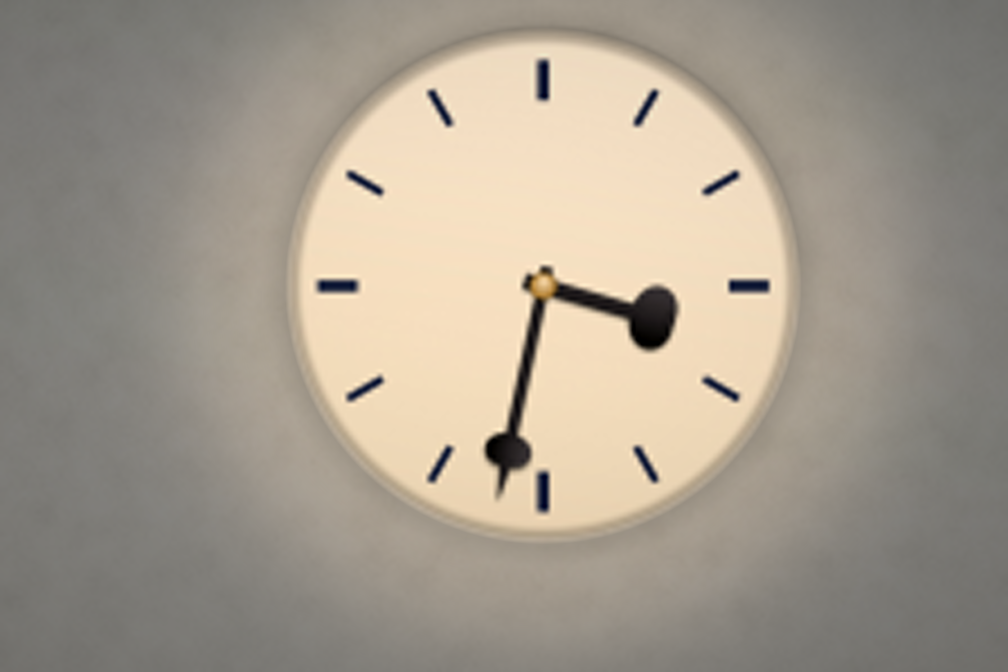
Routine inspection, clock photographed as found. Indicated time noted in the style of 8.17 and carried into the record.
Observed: 3.32
